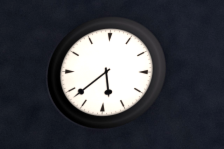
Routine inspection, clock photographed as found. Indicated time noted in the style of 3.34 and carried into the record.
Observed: 5.38
